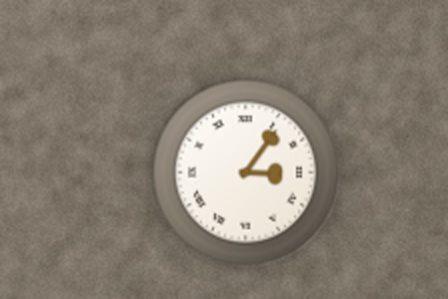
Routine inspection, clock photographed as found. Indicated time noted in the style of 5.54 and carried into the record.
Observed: 3.06
